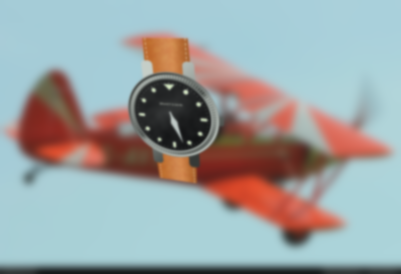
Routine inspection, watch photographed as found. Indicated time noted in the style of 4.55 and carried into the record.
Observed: 5.27
